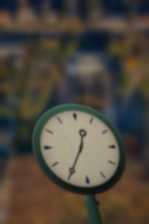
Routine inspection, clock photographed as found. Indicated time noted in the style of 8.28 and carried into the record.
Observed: 12.35
